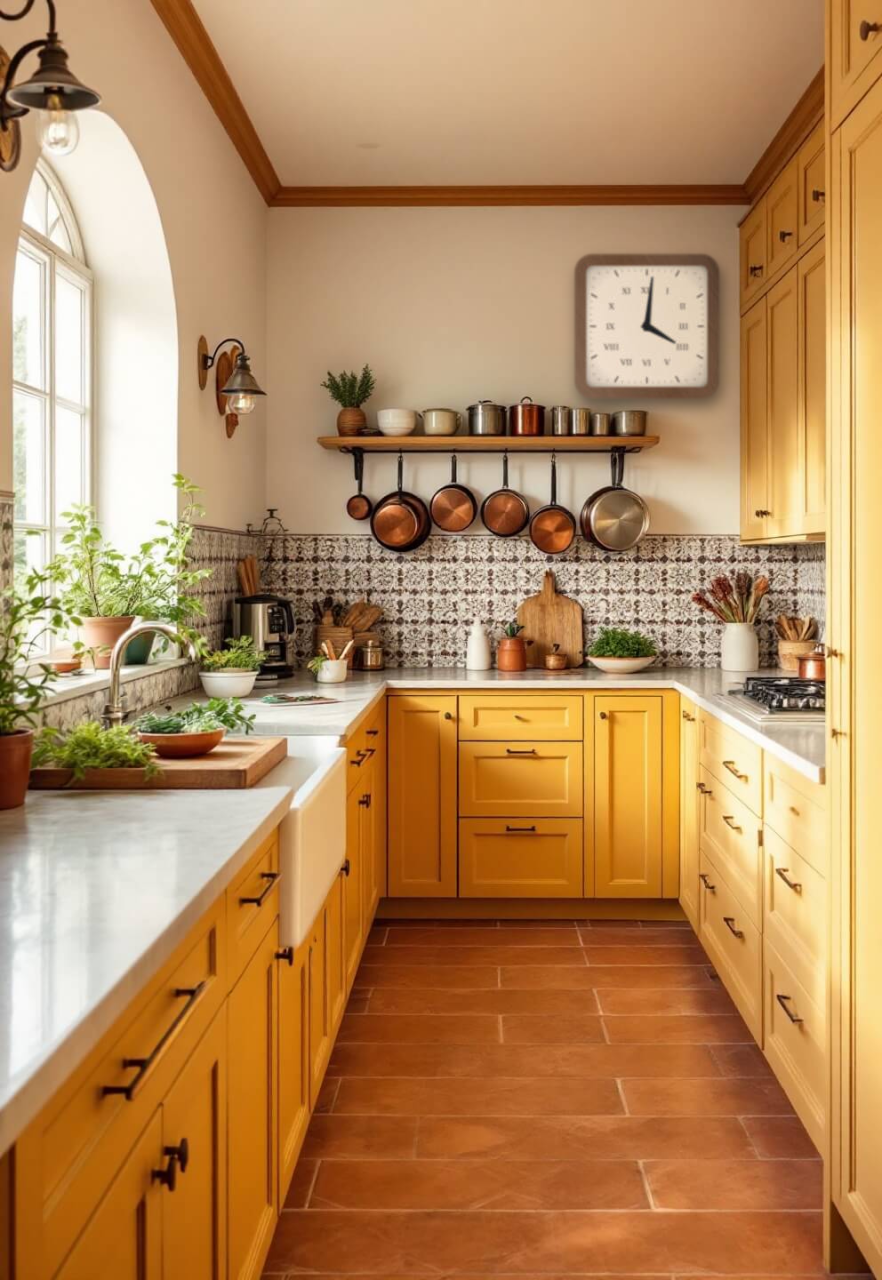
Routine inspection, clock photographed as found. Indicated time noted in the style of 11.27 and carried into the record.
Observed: 4.01
